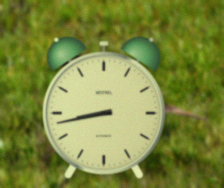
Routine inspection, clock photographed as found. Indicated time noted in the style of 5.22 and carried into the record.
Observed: 8.43
